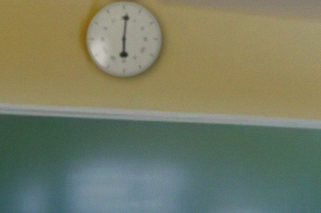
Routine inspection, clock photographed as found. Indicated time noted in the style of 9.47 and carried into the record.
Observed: 6.01
